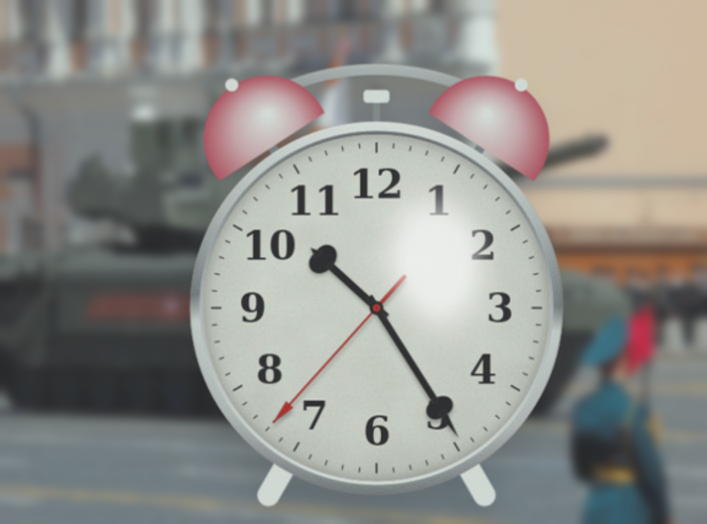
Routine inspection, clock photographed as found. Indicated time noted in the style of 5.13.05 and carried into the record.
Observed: 10.24.37
